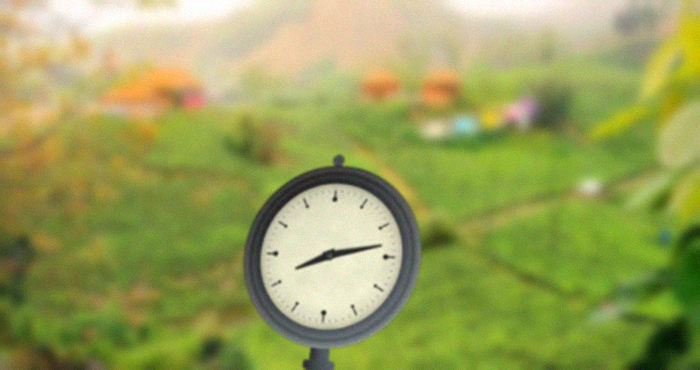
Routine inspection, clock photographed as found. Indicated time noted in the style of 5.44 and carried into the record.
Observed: 8.13
